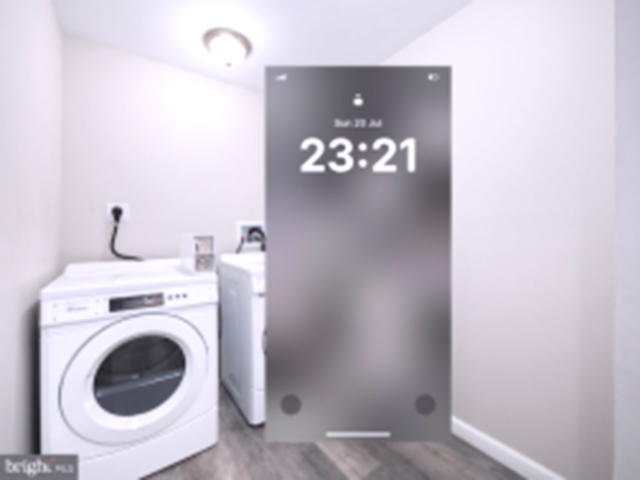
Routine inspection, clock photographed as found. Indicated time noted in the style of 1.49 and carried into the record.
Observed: 23.21
